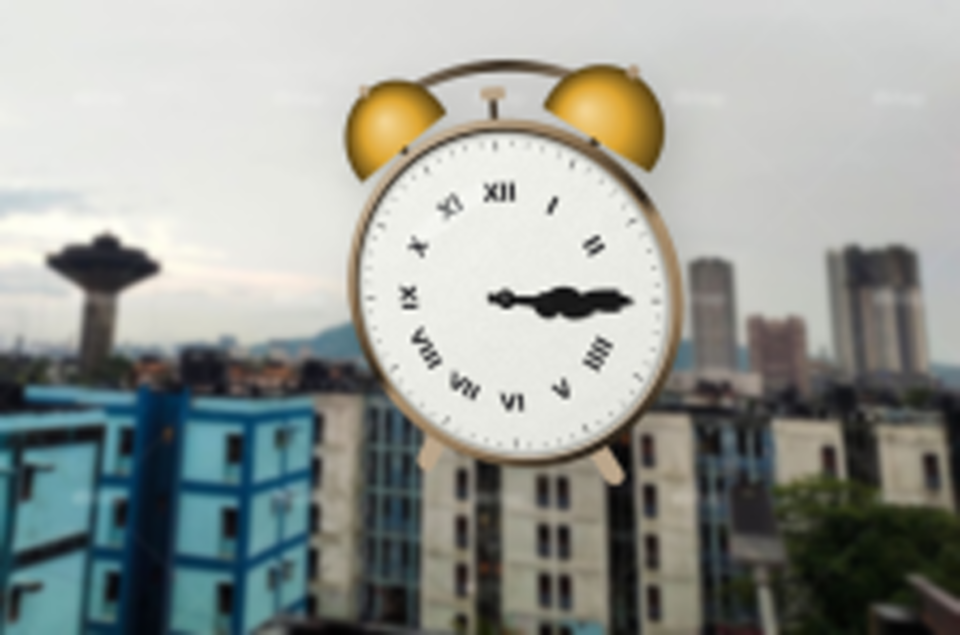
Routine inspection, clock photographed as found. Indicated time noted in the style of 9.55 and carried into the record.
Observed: 3.15
